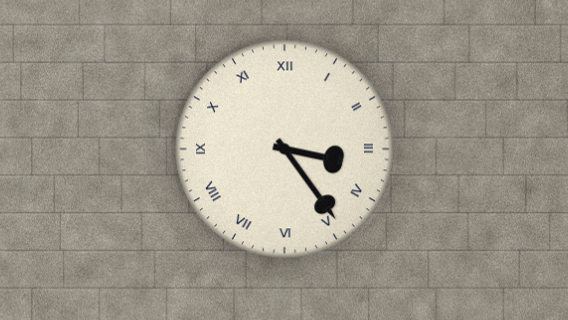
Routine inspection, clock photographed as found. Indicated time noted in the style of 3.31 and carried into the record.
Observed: 3.24
